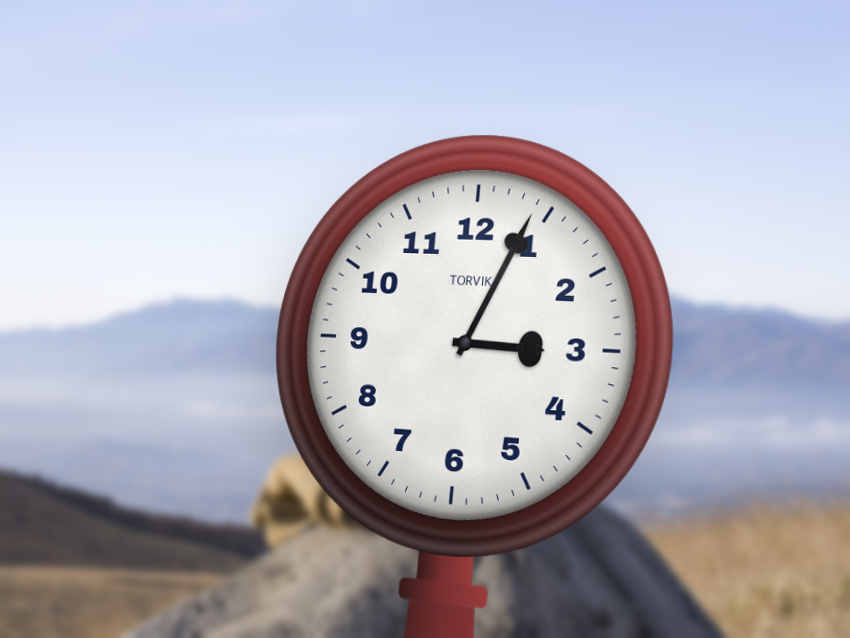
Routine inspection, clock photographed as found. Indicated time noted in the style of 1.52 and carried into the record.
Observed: 3.04
